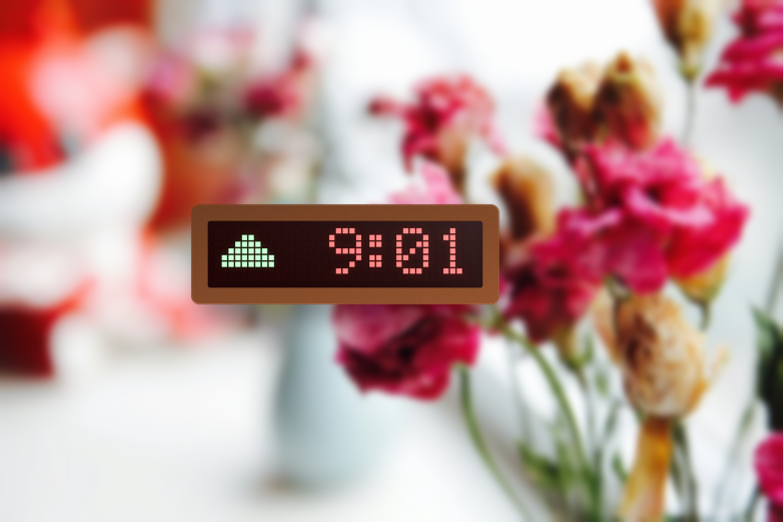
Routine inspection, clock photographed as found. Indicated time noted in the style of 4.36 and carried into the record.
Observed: 9.01
